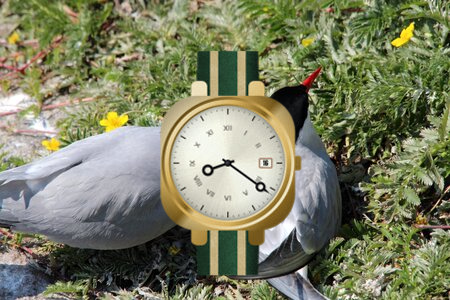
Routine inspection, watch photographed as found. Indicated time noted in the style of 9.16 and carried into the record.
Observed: 8.21
